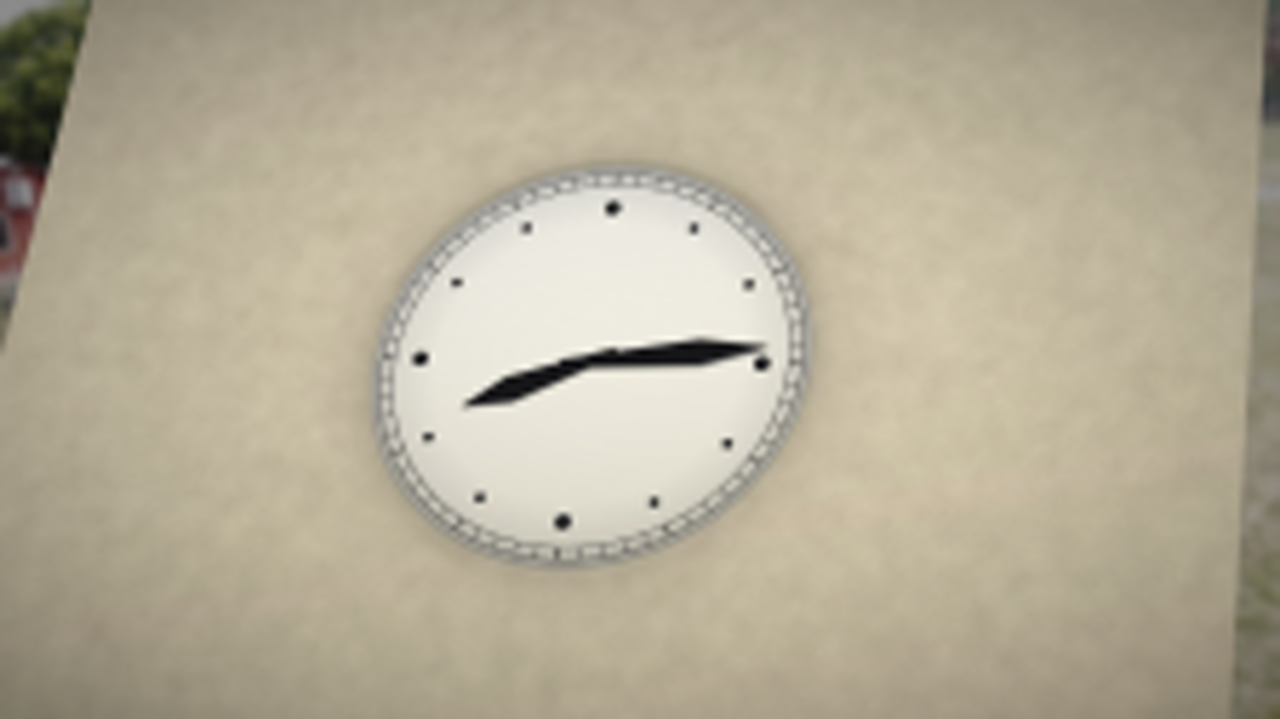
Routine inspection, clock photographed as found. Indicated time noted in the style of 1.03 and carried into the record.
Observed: 8.14
